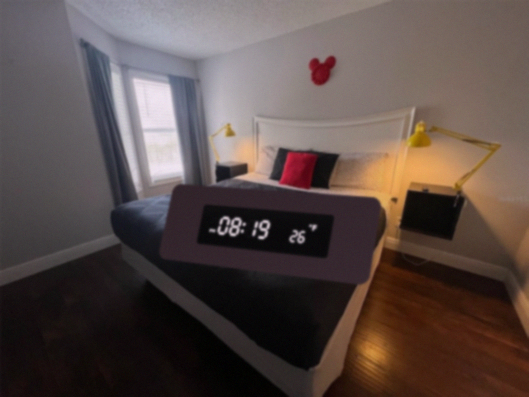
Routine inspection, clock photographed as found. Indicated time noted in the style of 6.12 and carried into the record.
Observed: 8.19
